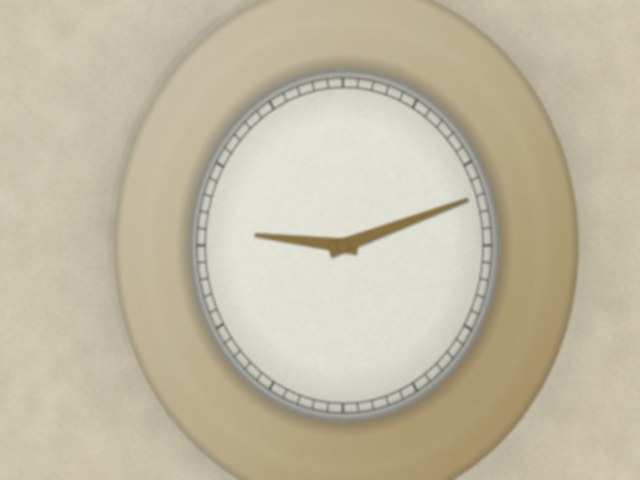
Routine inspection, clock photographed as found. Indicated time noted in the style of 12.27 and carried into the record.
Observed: 9.12
